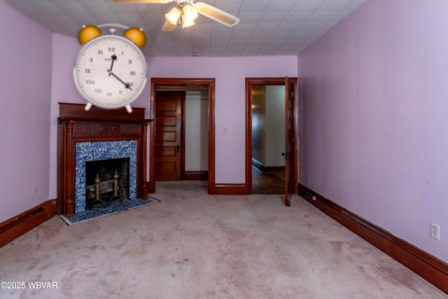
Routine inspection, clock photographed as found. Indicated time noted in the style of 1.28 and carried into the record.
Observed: 12.21
